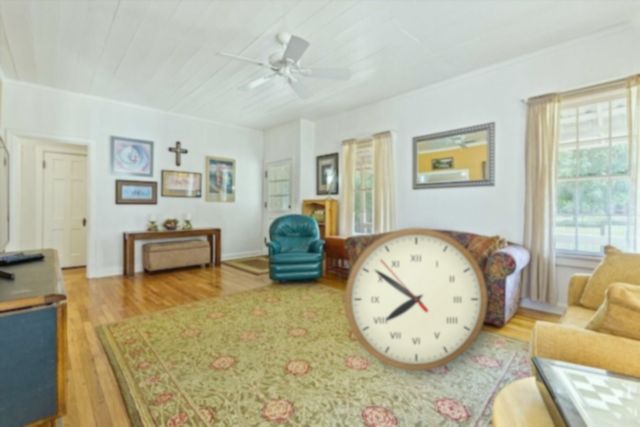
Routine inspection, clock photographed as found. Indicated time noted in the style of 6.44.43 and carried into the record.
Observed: 7.50.53
